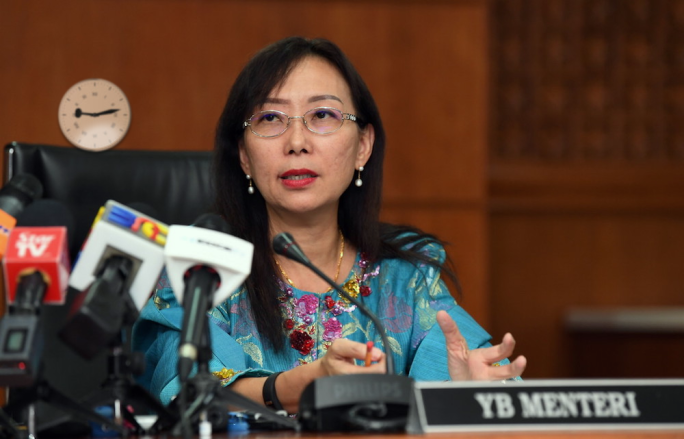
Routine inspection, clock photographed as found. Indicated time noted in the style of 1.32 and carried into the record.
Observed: 9.13
